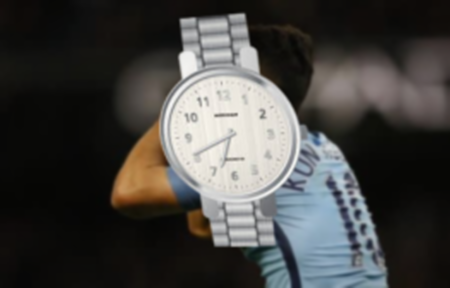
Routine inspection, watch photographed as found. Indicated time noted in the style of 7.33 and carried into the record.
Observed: 6.41
